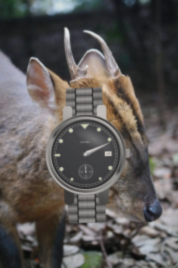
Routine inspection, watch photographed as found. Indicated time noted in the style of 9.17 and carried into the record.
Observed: 2.11
